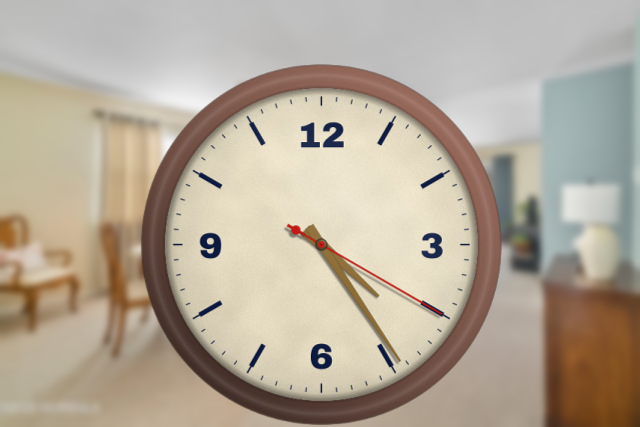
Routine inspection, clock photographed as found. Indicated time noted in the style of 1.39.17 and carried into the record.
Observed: 4.24.20
